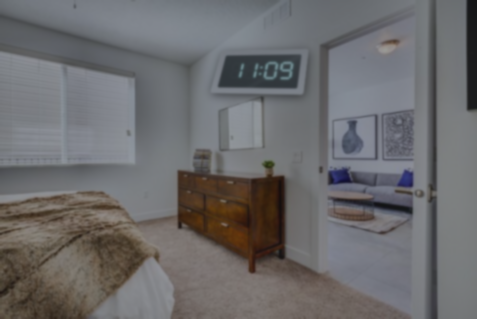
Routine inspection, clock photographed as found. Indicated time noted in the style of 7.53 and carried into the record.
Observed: 11.09
